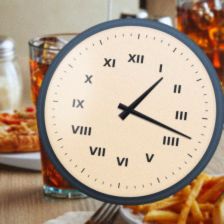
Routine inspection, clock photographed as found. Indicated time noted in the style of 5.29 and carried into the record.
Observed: 1.18
